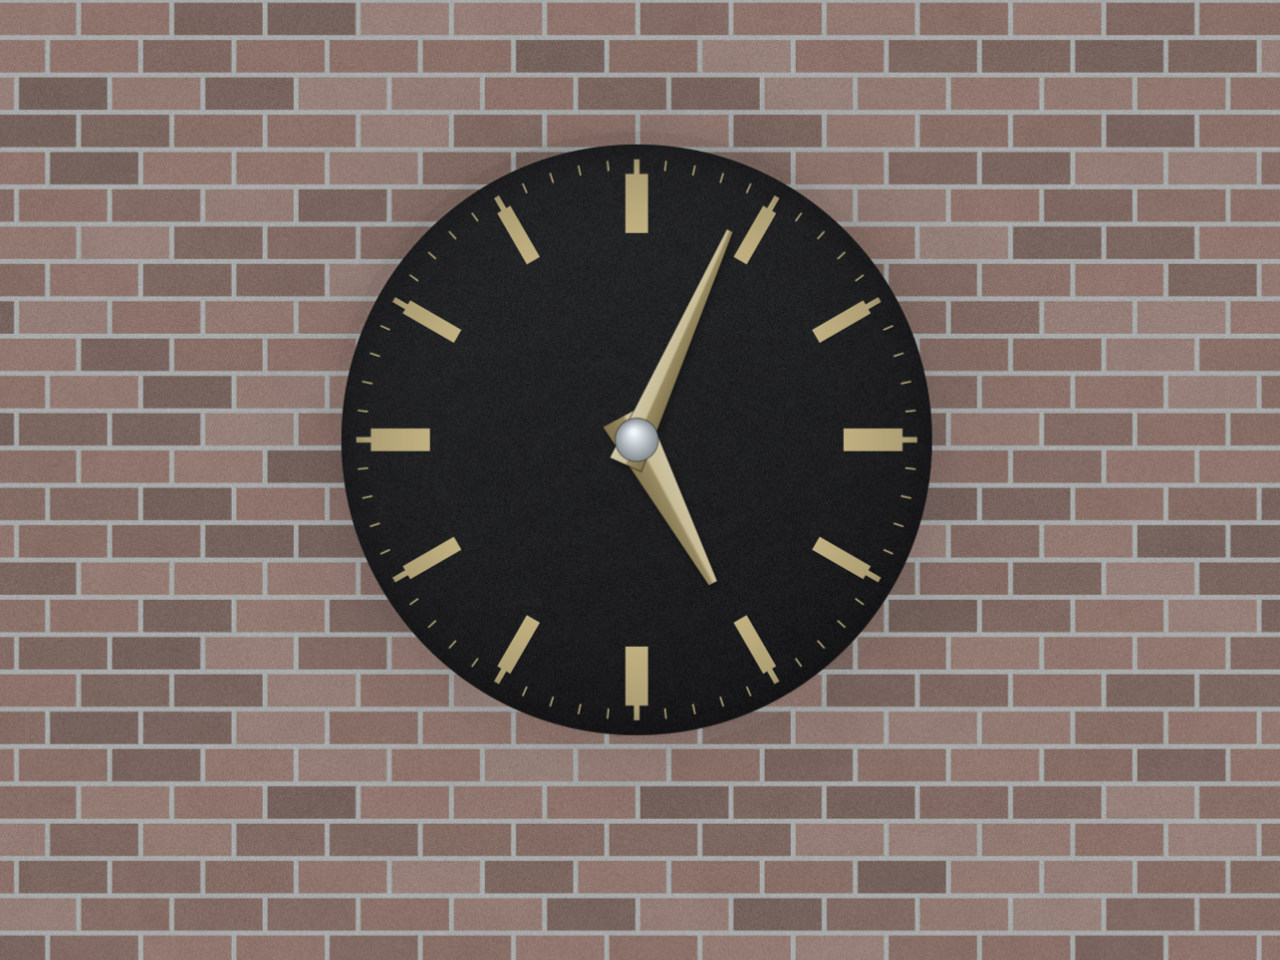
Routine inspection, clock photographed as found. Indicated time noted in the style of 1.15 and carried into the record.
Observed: 5.04
